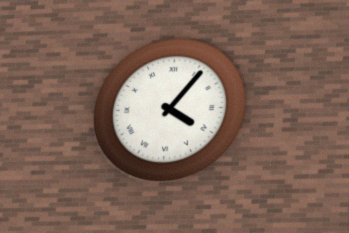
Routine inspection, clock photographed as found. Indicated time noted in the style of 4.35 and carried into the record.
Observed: 4.06
